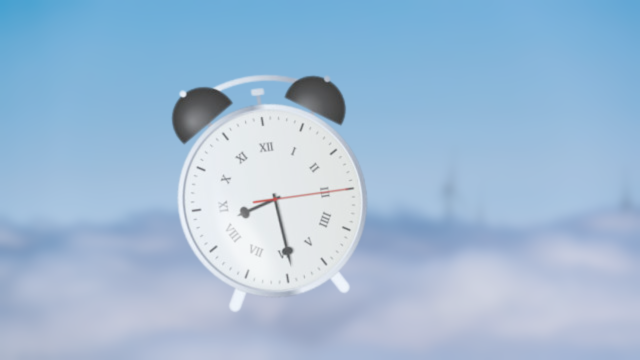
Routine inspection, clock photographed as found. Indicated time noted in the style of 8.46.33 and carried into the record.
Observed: 8.29.15
